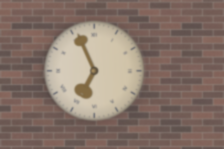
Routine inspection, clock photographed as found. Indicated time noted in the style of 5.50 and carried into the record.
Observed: 6.56
